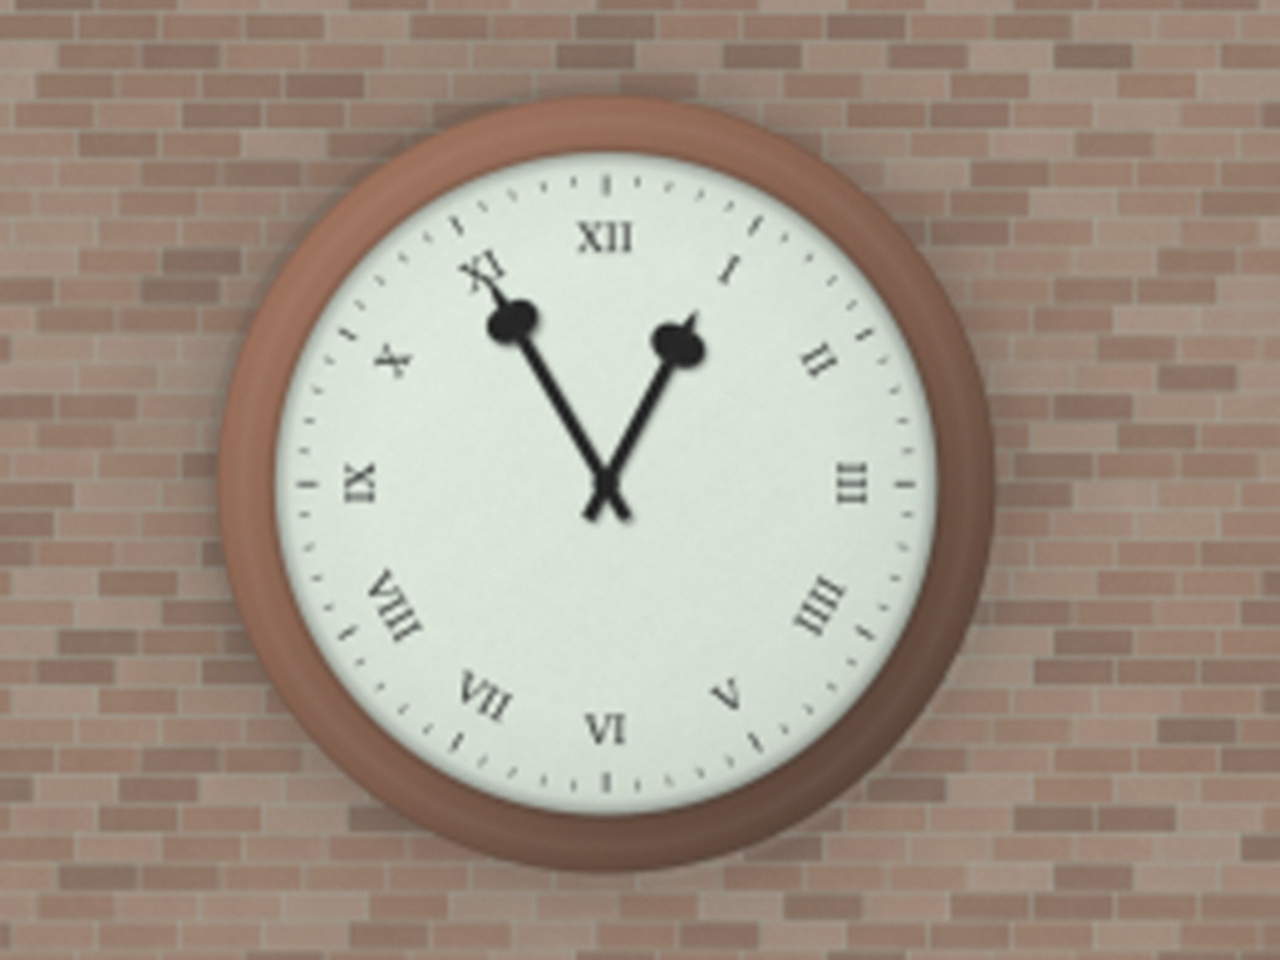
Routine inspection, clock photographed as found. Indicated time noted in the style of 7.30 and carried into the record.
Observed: 12.55
